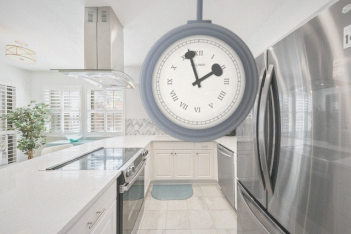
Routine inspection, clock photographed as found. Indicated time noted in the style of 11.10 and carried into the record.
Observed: 1.57
